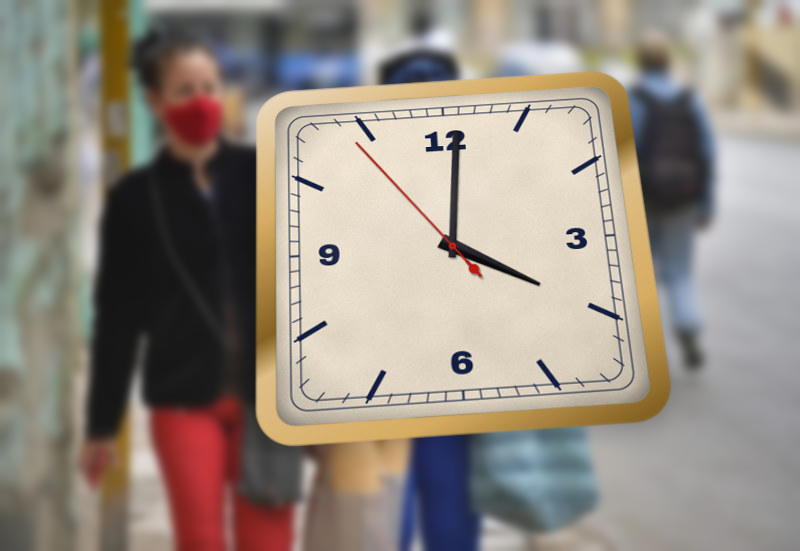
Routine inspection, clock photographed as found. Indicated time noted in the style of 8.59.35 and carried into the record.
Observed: 4.00.54
